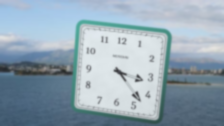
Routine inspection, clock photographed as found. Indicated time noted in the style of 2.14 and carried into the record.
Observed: 3.23
